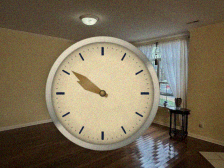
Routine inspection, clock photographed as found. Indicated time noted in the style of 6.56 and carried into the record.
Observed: 9.51
